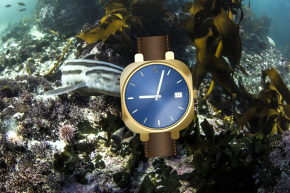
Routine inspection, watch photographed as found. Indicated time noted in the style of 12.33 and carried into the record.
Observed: 9.03
